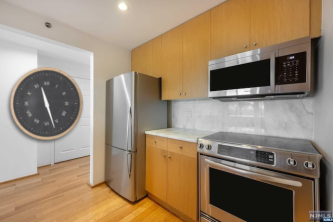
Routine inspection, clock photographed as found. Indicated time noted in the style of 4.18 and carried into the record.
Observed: 11.27
